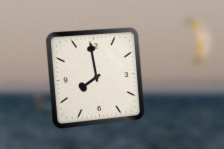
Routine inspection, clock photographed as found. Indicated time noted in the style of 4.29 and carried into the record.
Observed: 7.59
